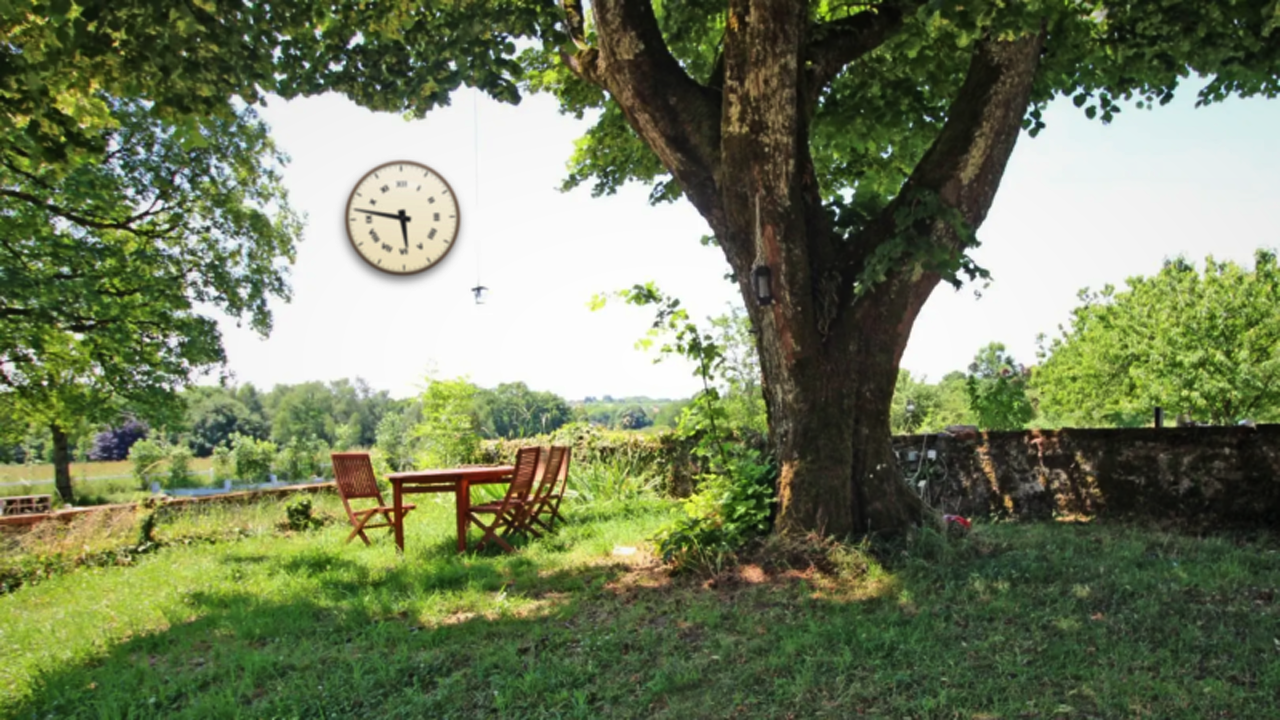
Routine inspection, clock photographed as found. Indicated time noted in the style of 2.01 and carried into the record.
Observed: 5.47
